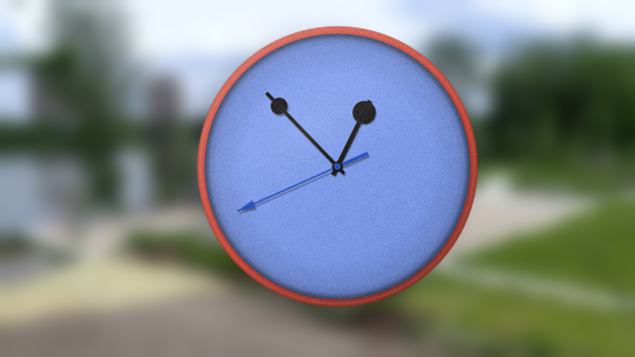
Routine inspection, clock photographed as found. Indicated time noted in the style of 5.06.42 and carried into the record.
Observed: 12.52.41
